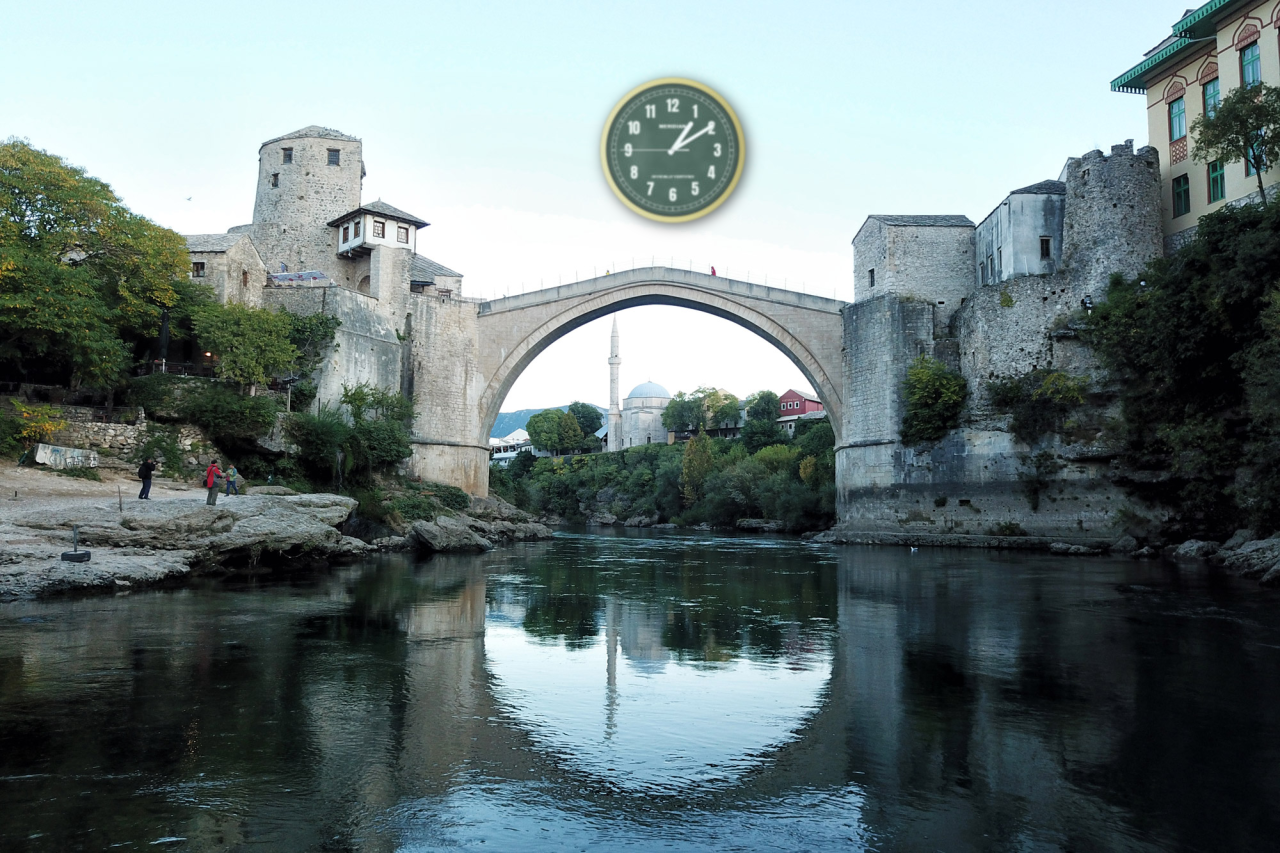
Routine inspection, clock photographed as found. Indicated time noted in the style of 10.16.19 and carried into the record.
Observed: 1.09.45
